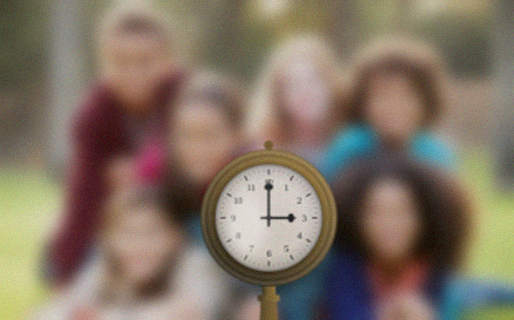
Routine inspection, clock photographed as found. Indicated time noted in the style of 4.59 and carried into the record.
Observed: 3.00
